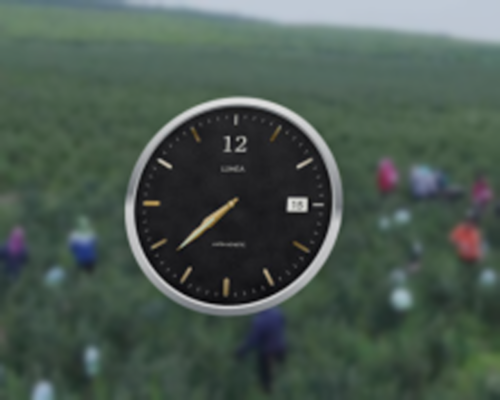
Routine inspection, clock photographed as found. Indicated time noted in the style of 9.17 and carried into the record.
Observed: 7.38
